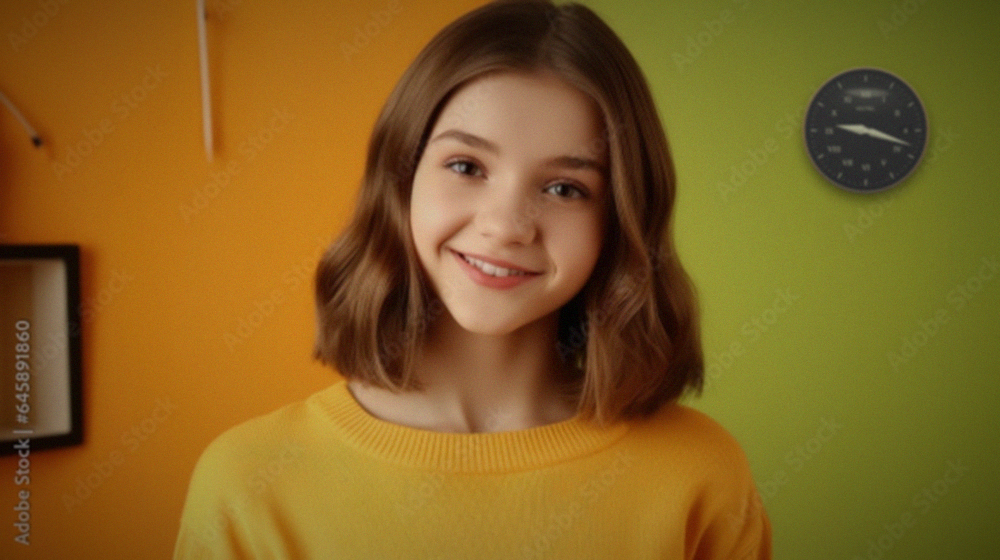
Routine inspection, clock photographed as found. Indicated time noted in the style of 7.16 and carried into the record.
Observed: 9.18
